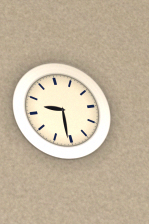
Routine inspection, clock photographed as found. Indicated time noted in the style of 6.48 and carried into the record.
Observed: 9.31
